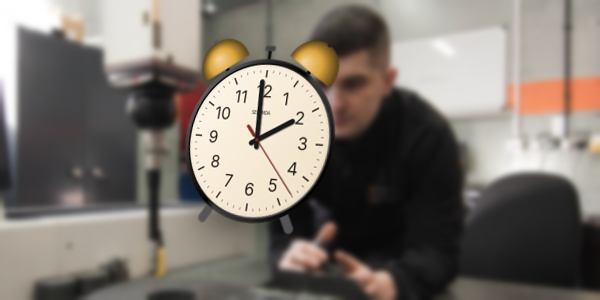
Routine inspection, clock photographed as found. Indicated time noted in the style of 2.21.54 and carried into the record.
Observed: 1.59.23
